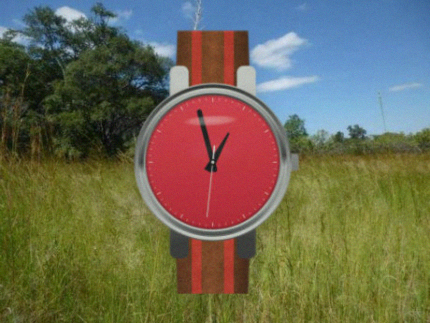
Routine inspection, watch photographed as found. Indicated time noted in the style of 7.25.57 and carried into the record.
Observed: 12.57.31
